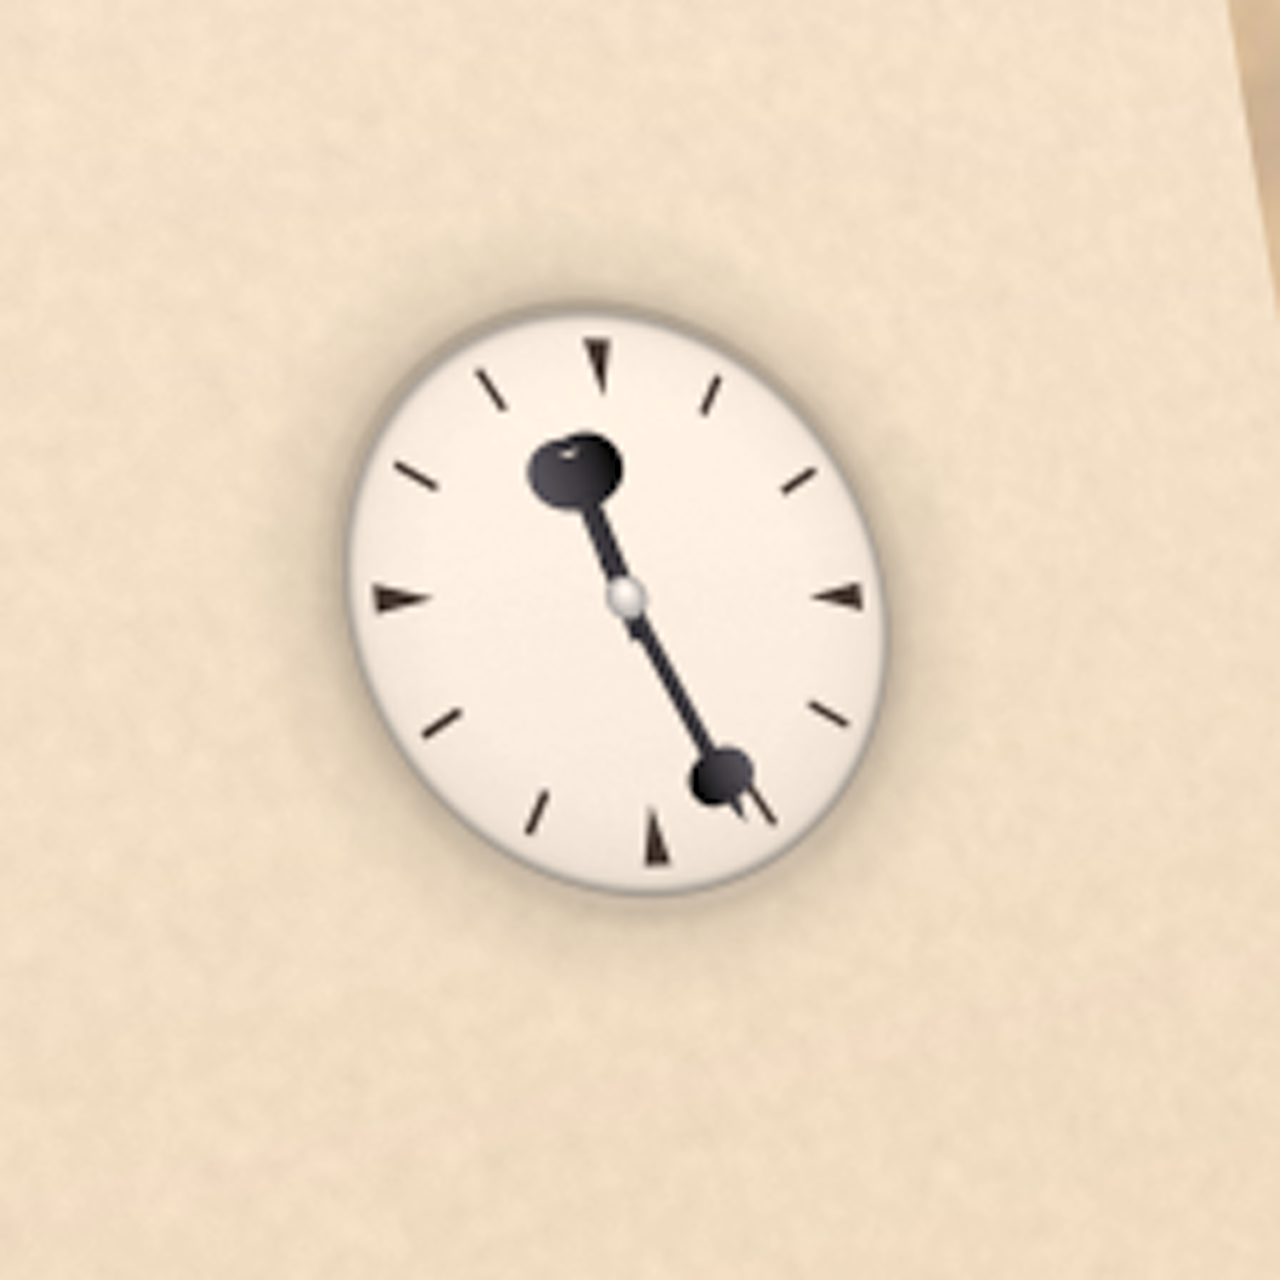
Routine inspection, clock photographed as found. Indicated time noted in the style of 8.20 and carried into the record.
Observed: 11.26
